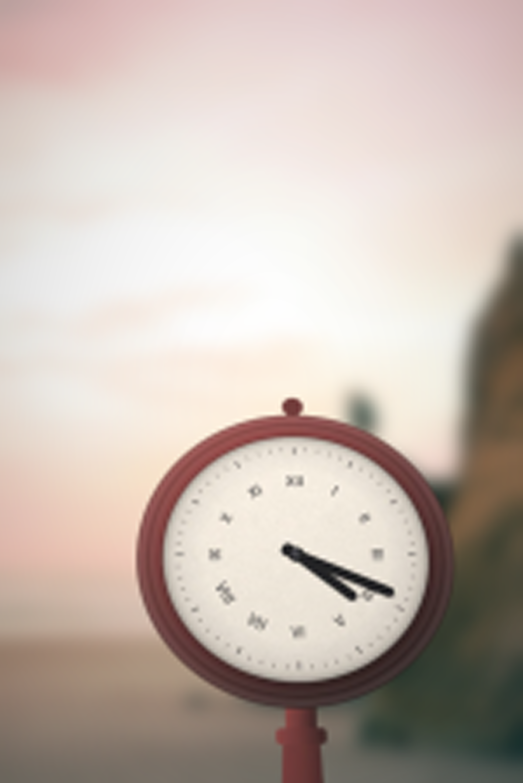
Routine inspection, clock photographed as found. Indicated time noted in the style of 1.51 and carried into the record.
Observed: 4.19
